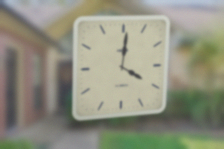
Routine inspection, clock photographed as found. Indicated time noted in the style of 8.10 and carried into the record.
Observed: 4.01
